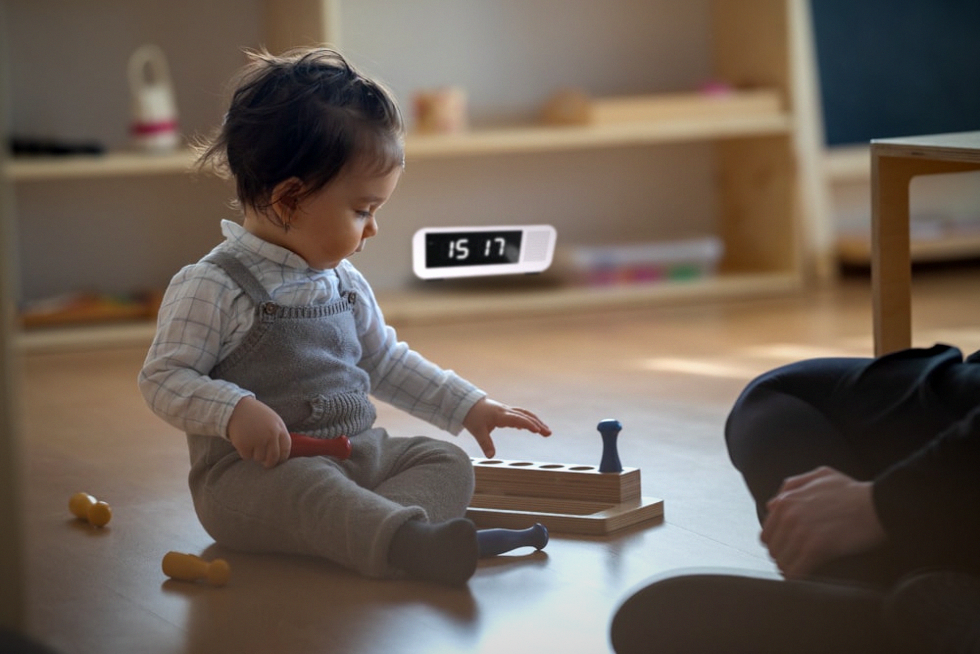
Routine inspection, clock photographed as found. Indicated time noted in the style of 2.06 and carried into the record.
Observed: 15.17
